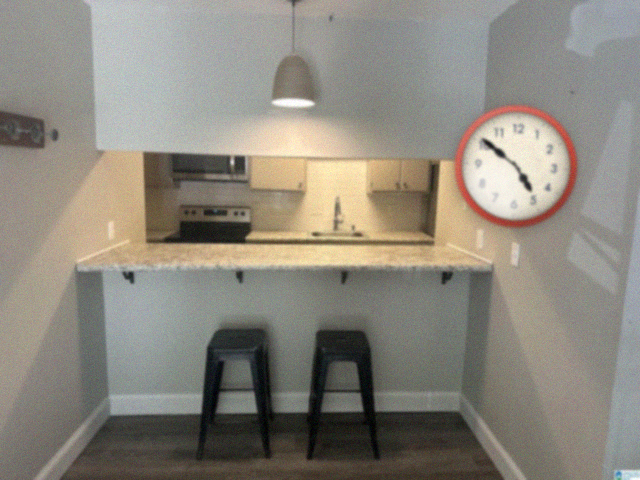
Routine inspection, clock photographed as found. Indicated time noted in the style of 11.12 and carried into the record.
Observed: 4.51
